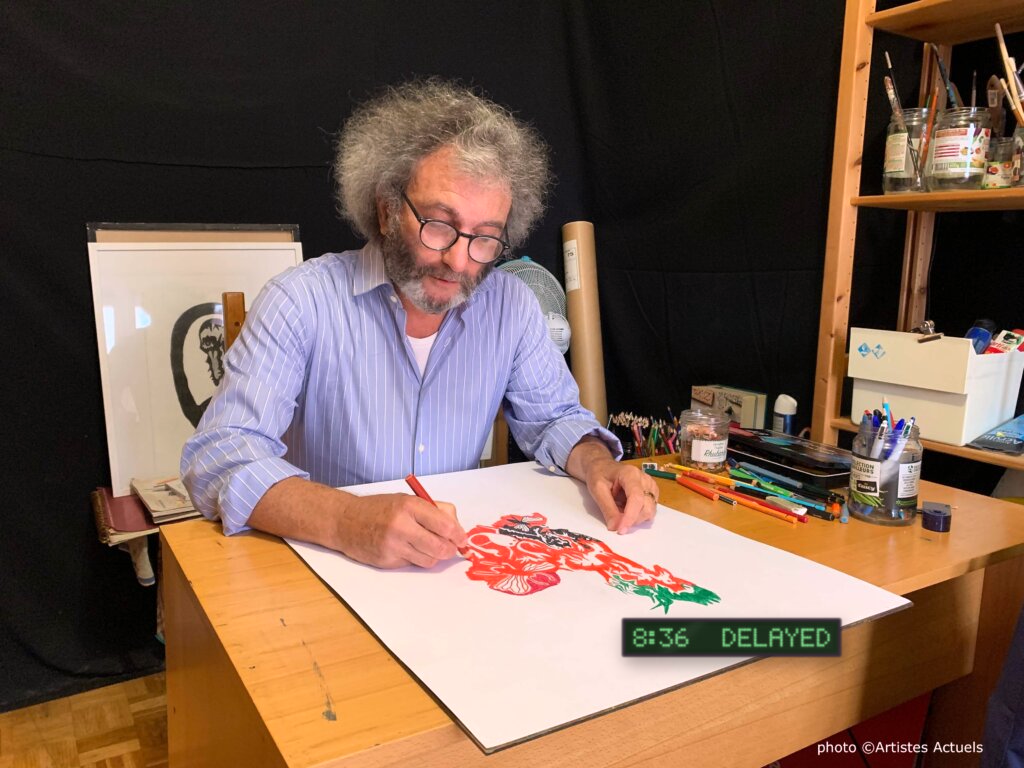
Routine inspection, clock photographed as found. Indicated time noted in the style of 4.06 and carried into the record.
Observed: 8.36
